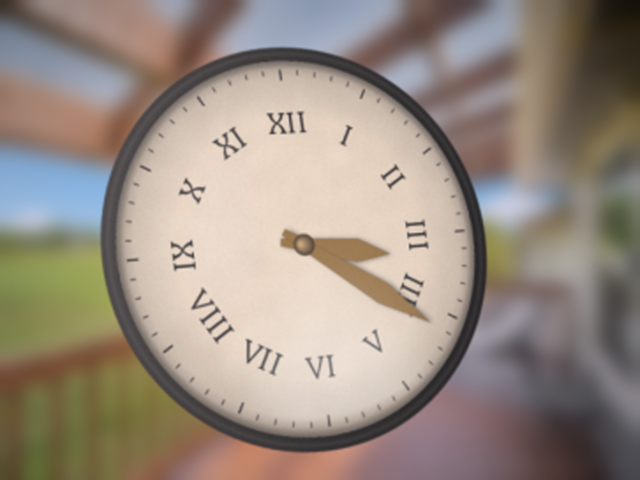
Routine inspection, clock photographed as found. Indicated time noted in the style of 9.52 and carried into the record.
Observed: 3.21
